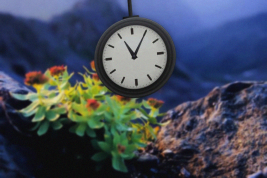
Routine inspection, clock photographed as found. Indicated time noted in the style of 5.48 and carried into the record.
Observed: 11.05
